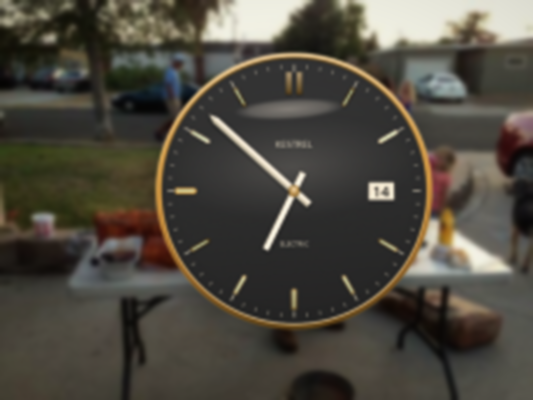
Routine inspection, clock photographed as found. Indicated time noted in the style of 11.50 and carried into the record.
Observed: 6.52
